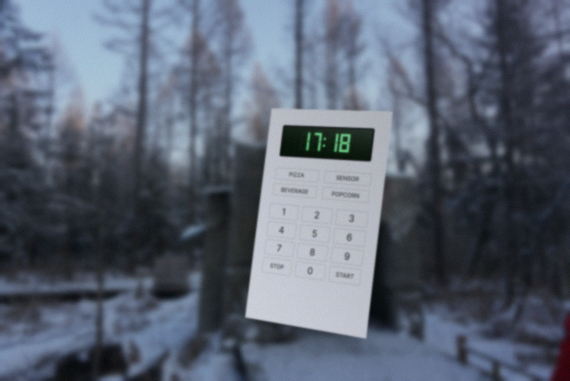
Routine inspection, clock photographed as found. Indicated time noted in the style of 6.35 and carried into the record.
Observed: 17.18
